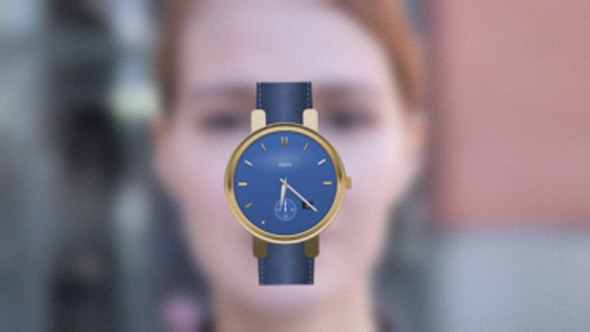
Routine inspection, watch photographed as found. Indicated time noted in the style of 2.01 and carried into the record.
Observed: 6.22
